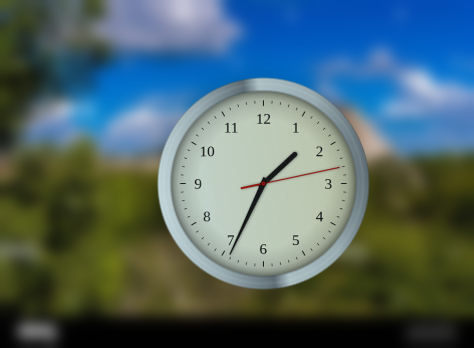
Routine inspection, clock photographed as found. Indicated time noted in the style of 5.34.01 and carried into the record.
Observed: 1.34.13
